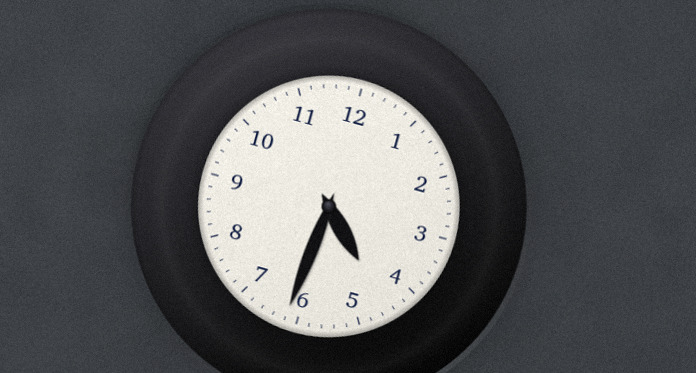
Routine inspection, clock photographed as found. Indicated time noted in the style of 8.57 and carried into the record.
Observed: 4.31
